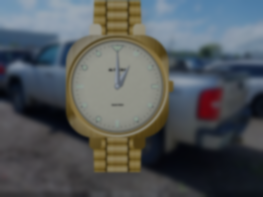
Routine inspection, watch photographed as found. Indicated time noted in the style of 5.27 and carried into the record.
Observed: 1.00
